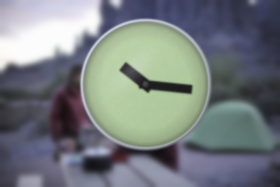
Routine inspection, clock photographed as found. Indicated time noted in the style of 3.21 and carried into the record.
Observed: 10.16
